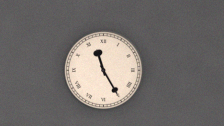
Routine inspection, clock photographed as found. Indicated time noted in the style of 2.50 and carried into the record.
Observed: 11.25
